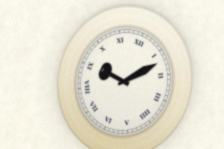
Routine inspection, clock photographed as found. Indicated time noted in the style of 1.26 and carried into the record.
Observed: 9.07
